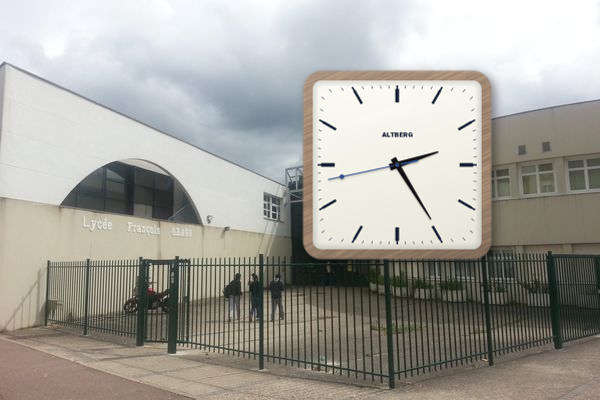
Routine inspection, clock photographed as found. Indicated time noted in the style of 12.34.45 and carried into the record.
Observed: 2.24.43
